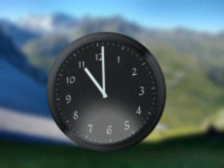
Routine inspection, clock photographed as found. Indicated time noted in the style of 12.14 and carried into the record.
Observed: 11.01
